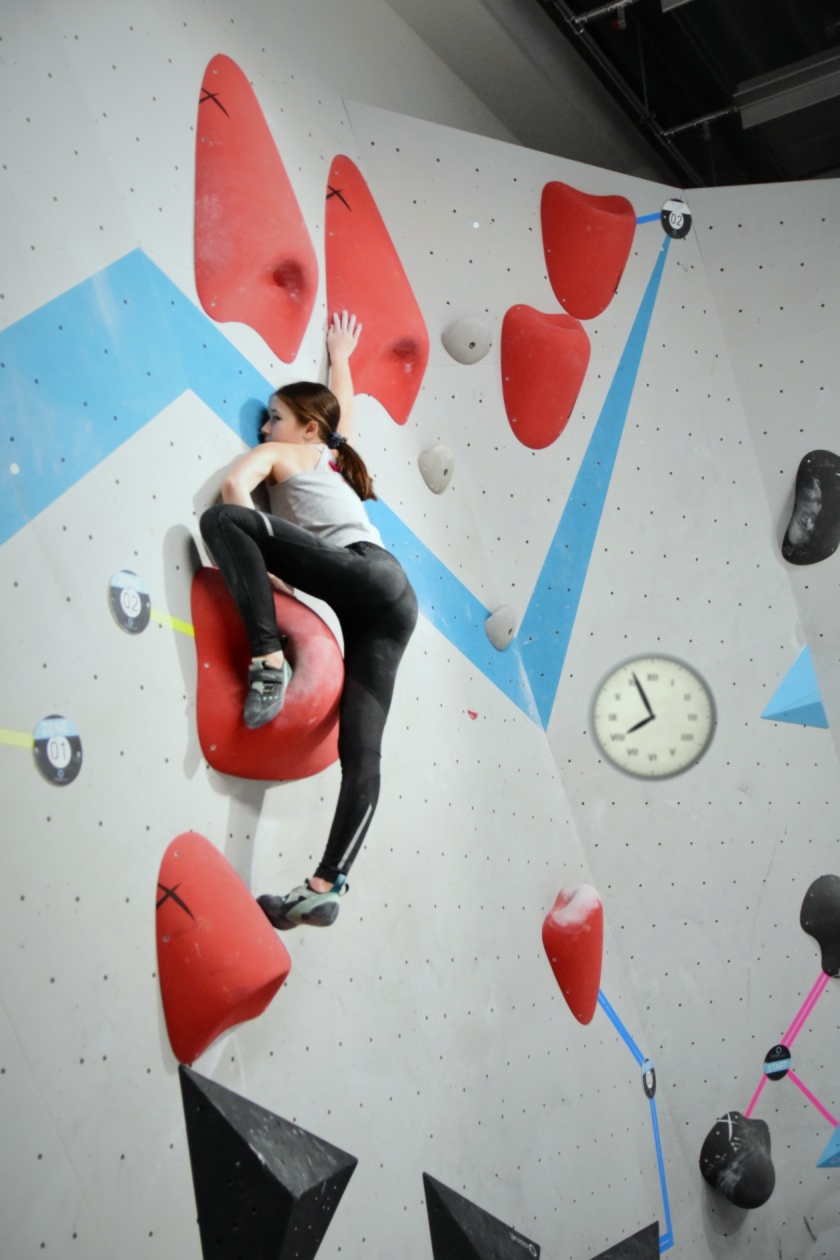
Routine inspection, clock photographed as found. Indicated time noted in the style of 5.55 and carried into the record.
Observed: 7.56
